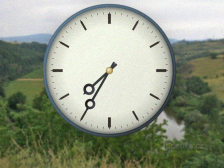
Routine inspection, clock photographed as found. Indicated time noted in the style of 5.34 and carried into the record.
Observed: 7.35
